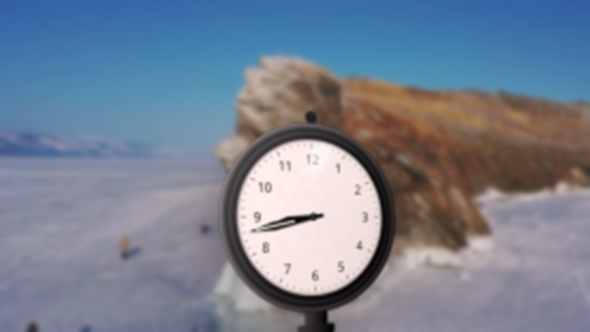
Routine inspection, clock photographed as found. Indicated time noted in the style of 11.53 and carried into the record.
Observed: 8.43
